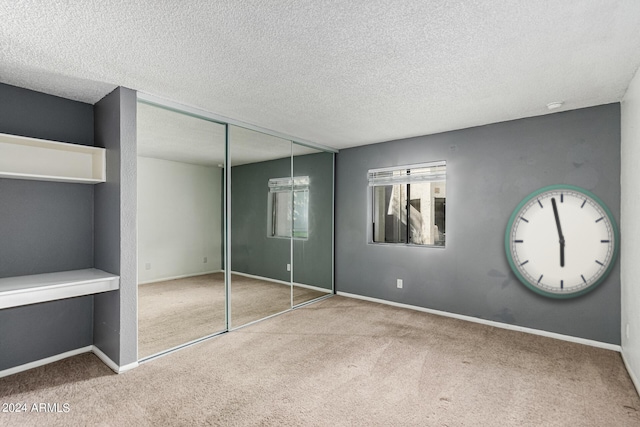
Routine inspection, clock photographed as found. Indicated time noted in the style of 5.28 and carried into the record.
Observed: 5.58
